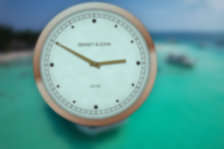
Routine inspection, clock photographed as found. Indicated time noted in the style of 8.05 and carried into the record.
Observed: 2.50
